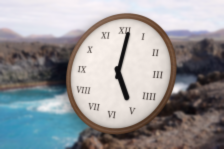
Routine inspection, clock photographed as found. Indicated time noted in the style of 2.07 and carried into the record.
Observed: 5.01
